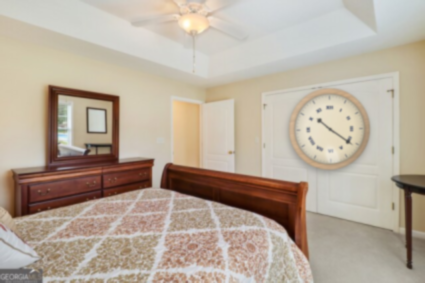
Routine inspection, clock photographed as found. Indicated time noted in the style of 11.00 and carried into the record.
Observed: 10.21
